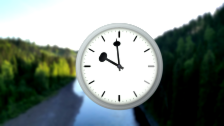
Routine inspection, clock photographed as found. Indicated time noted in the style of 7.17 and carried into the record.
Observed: 9.59
